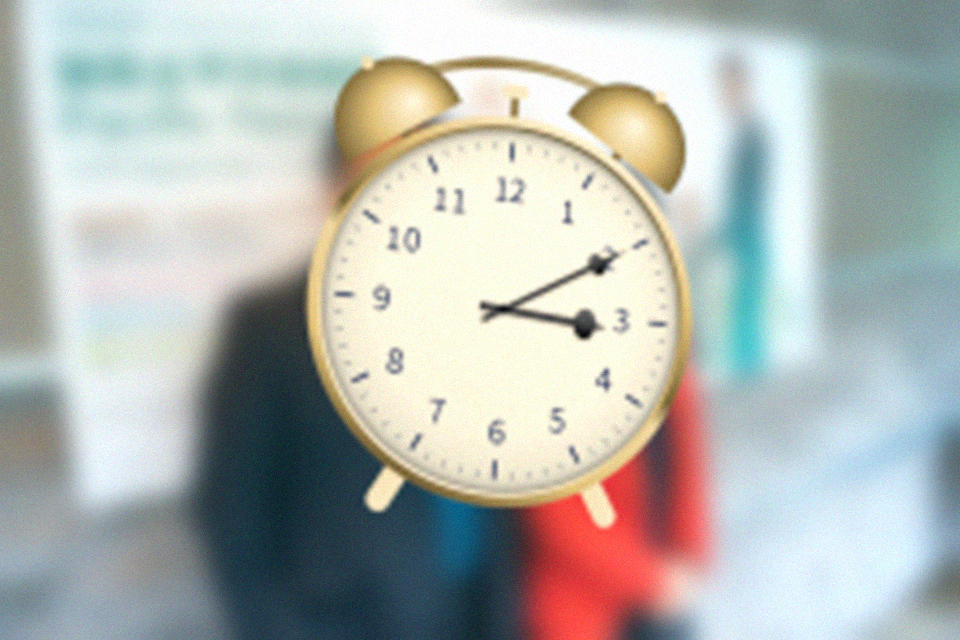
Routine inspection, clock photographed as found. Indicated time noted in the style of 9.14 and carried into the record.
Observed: 3.10
